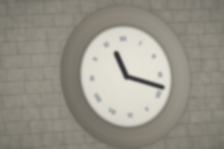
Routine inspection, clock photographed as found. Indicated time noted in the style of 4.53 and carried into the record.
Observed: 11.18
